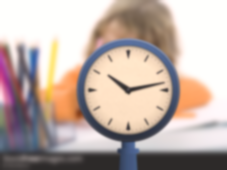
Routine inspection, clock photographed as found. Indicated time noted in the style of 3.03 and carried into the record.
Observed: 10.13
